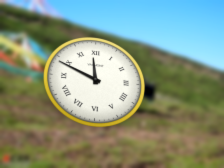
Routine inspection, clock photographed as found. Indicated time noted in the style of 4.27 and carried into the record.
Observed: 11.49
